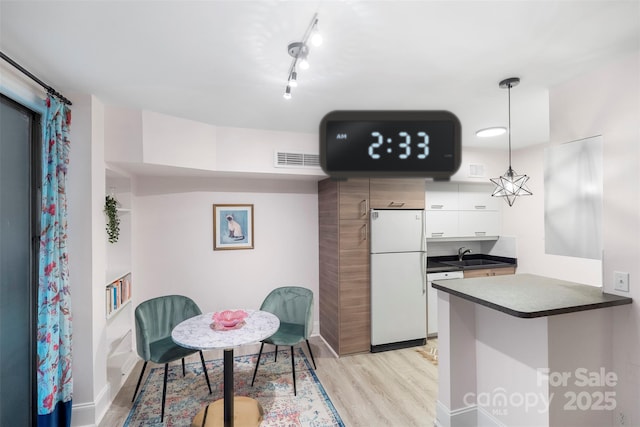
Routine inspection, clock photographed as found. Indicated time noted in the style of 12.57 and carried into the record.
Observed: 2.33
